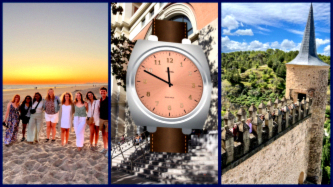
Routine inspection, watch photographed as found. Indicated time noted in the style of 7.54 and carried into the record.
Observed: 11.49
